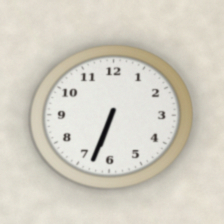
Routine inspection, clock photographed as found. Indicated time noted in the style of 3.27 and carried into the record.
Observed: 6.33
